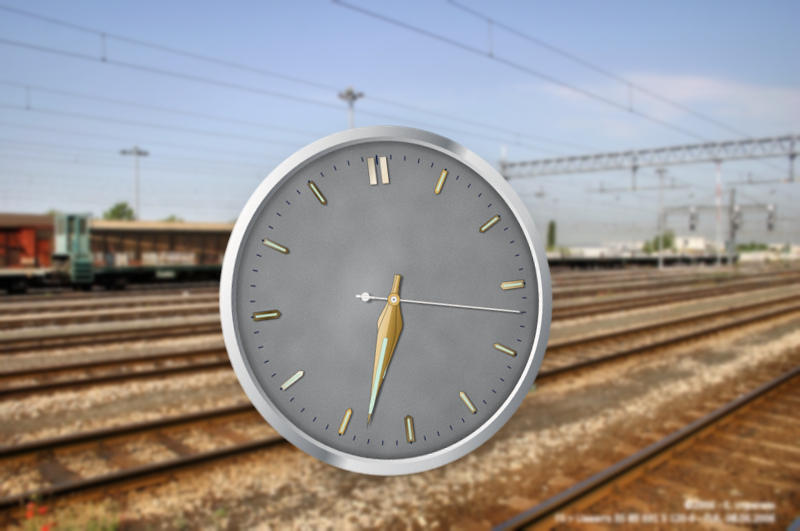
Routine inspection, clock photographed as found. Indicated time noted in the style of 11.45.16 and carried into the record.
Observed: 6.33.17
